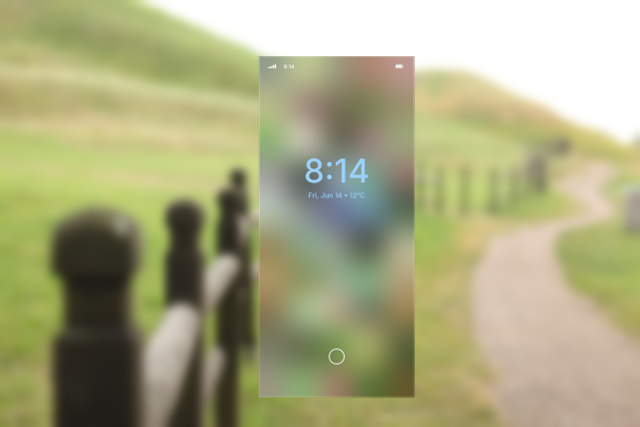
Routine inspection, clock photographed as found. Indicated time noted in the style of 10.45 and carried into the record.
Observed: 8.14
